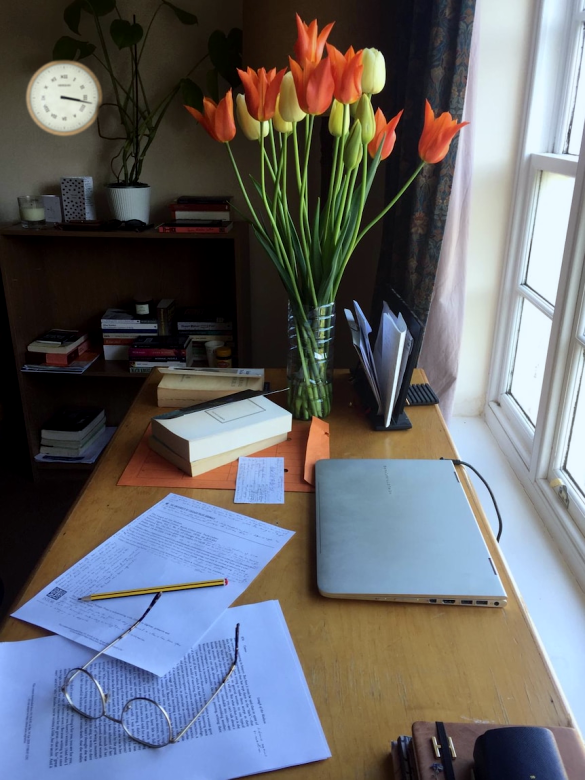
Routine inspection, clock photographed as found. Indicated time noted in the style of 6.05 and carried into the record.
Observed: 3.17
